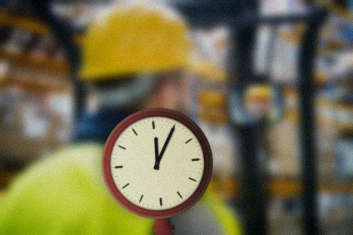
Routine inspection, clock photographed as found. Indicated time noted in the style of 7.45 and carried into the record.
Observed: 12.05
